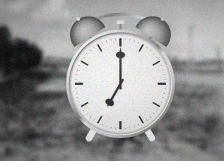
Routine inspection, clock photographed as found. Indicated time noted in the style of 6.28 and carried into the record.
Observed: 7.00
